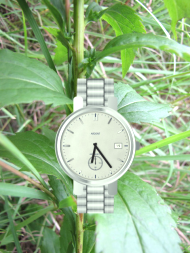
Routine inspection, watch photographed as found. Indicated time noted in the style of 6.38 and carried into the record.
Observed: 6.24
